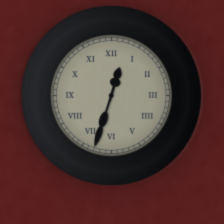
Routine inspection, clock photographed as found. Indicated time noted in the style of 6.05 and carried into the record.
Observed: 12.33
